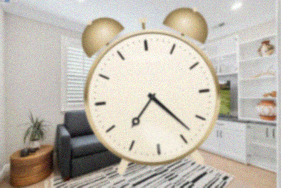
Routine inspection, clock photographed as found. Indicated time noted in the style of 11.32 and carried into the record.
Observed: 7.23
